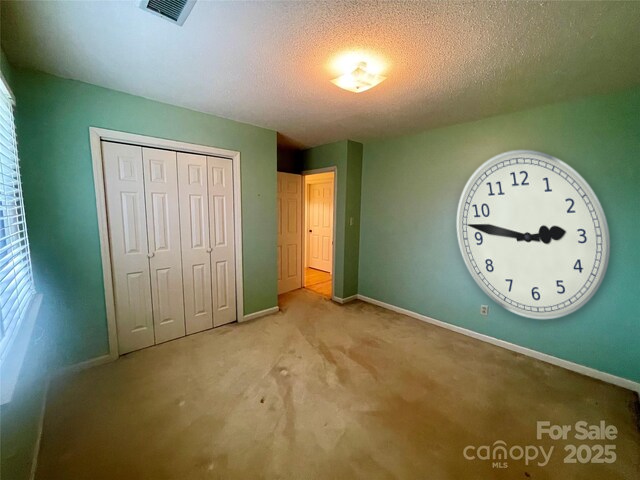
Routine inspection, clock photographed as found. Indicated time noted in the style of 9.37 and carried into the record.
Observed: 2.47
